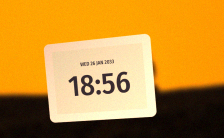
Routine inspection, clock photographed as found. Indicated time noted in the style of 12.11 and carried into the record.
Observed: 18.56
